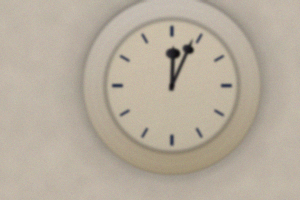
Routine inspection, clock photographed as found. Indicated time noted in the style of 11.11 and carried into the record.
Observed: 12.04
